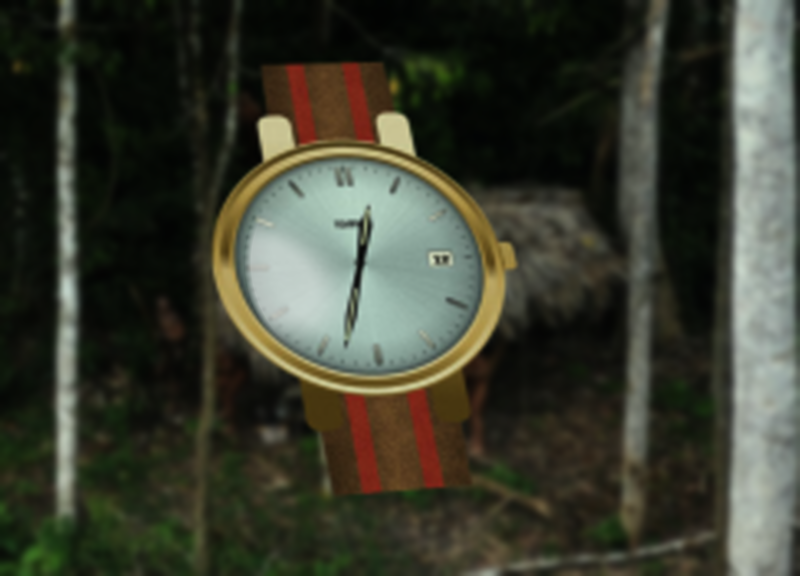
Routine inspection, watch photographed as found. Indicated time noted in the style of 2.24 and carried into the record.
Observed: 12.33
